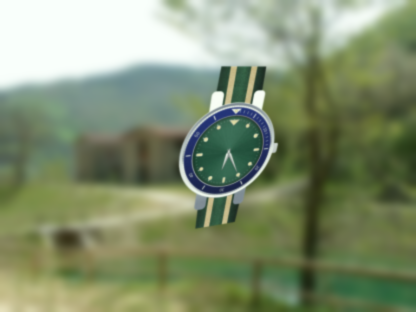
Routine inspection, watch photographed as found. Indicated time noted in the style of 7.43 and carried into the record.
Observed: 6.25
